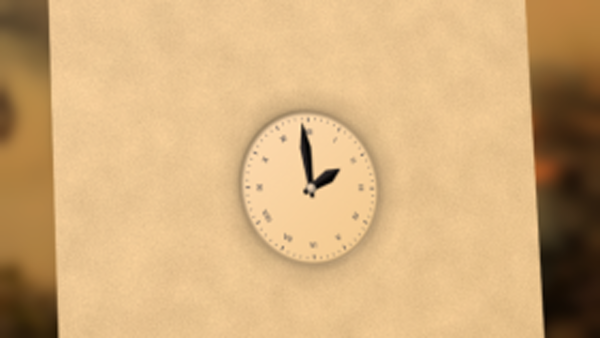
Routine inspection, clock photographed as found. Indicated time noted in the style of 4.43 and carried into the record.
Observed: 1.59
